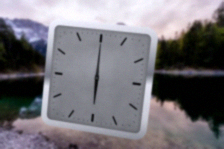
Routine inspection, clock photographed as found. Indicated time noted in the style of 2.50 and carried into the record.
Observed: 6.00
